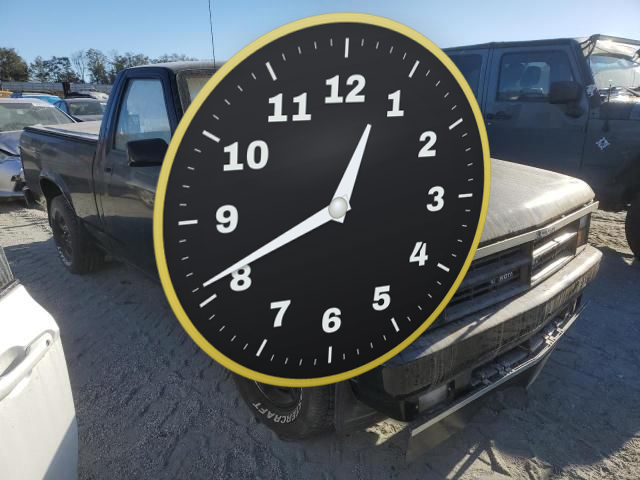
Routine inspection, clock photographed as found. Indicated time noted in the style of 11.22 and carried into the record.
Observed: 12.41
